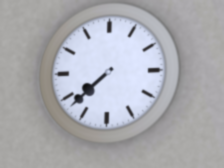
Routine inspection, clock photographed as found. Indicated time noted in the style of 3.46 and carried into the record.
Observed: 7.38
